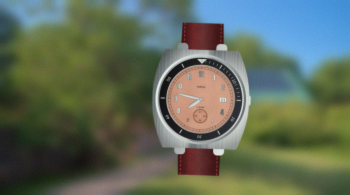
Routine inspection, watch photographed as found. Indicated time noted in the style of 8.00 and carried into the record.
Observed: 7.47
